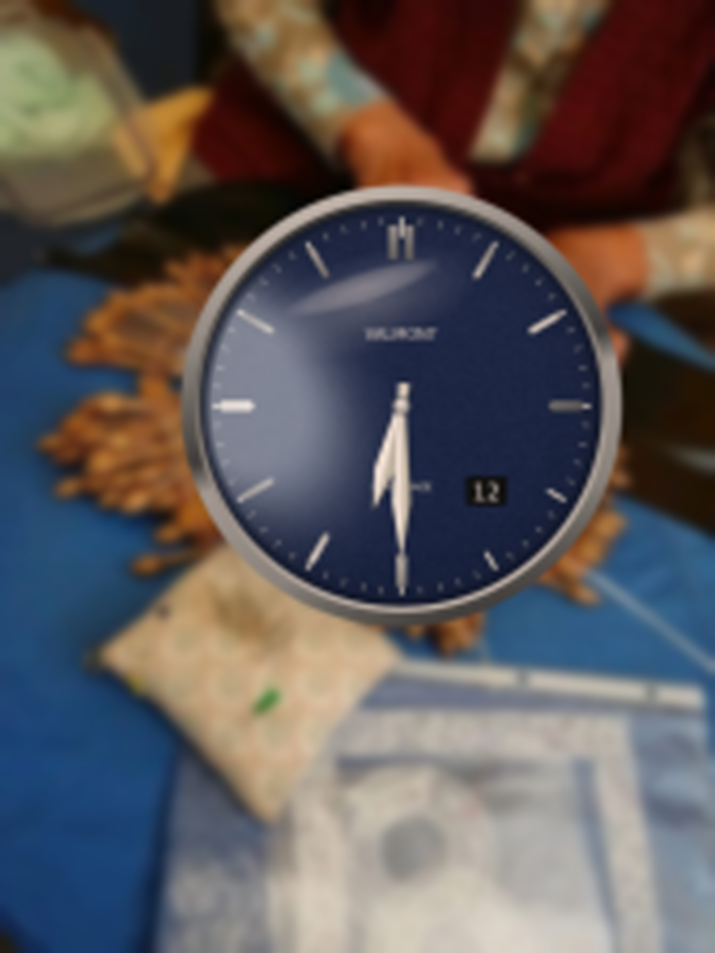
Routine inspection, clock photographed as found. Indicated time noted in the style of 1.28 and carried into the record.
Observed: 6.30
